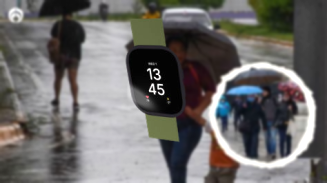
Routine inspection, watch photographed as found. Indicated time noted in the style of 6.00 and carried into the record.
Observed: 13.45
